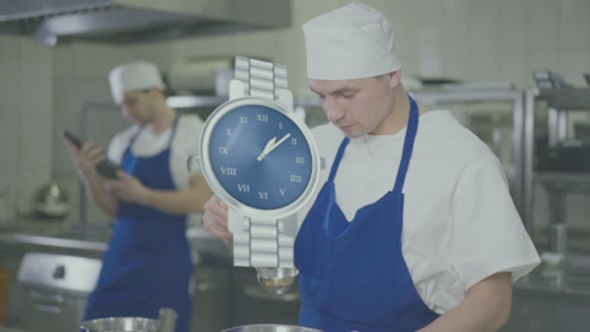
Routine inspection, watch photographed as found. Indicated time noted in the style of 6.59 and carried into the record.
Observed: 1.08
